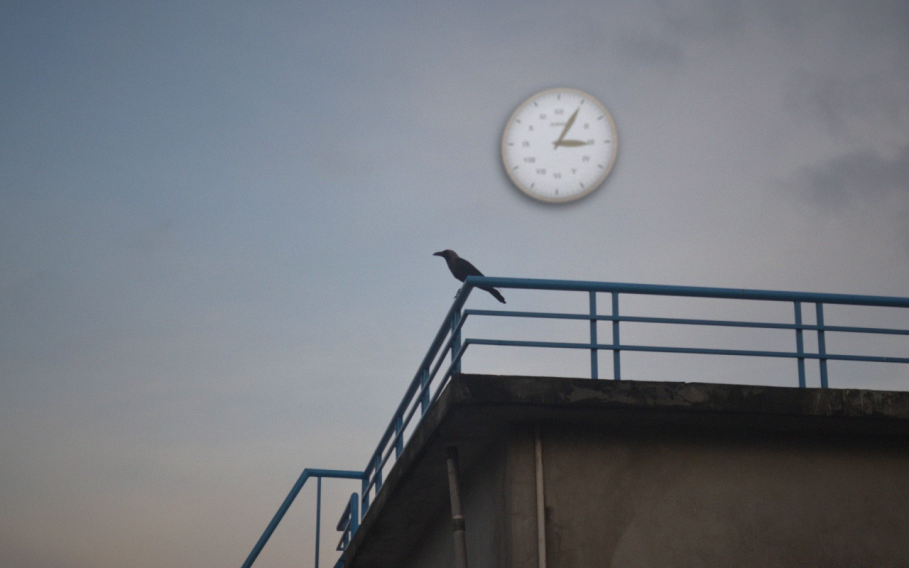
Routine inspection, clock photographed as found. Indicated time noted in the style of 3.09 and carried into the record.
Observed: 3.05
